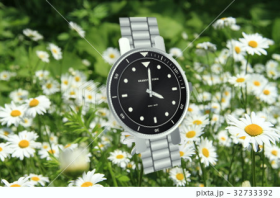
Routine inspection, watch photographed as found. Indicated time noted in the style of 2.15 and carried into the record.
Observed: 4.01
